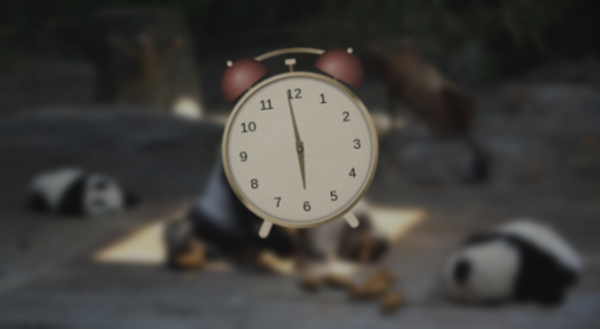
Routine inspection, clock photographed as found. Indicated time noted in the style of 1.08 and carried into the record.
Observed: 5.59
